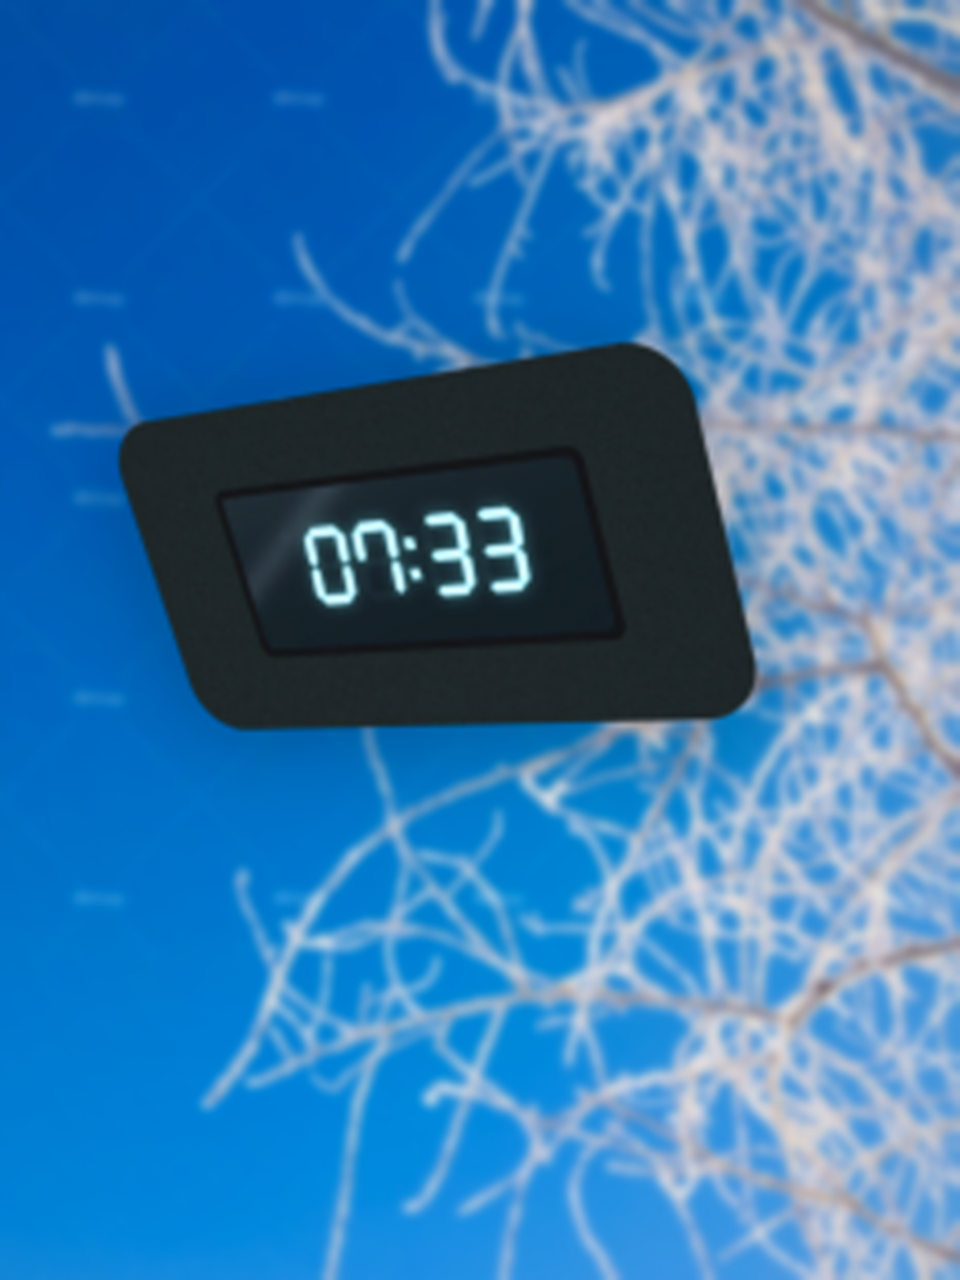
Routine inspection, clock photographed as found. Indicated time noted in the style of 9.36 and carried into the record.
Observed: 7.33
